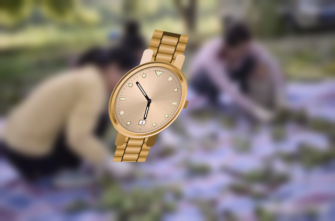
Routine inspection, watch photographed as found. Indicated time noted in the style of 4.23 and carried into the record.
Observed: 5.52
